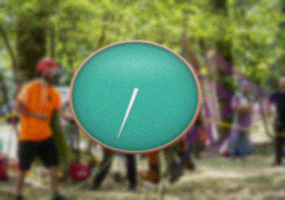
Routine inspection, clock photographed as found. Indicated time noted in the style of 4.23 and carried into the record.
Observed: 6.33
